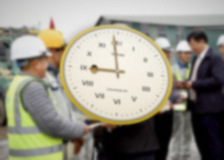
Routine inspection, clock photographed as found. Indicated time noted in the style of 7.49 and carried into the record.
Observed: 8.59
